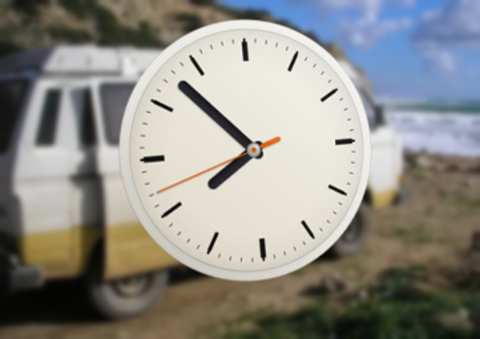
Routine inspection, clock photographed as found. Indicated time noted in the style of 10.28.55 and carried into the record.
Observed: 7.52.42
